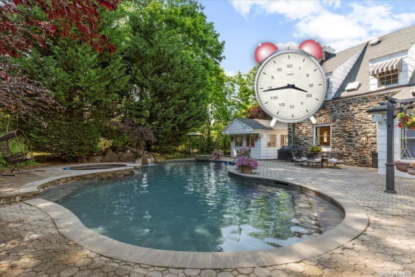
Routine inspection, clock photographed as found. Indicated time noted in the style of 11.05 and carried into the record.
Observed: 3.44
